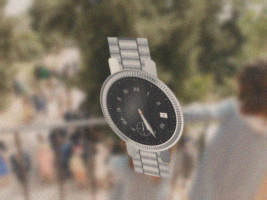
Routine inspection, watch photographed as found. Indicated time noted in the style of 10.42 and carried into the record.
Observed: 5.26
